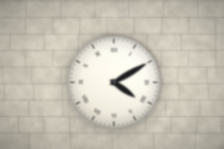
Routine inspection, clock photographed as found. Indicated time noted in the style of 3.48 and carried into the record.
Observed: 4.10
